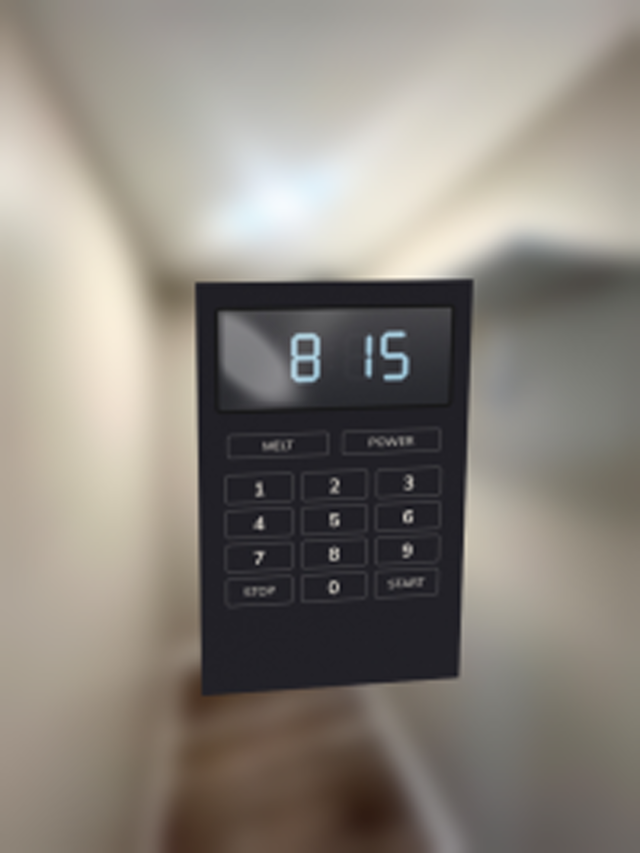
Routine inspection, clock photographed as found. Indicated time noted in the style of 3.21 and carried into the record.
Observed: 8.15
